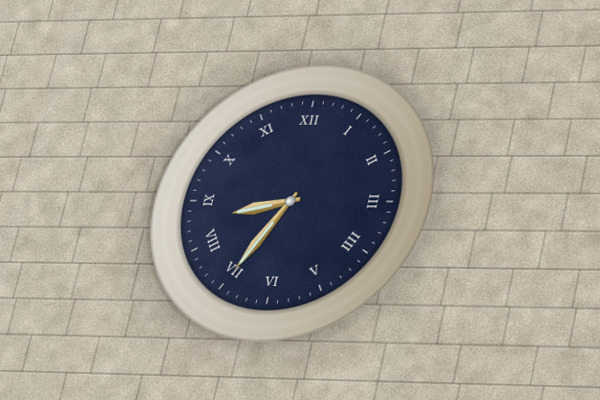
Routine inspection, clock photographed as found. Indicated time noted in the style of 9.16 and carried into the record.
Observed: 8.35
